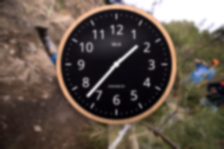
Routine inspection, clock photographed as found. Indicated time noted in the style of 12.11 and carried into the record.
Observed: 1.37
